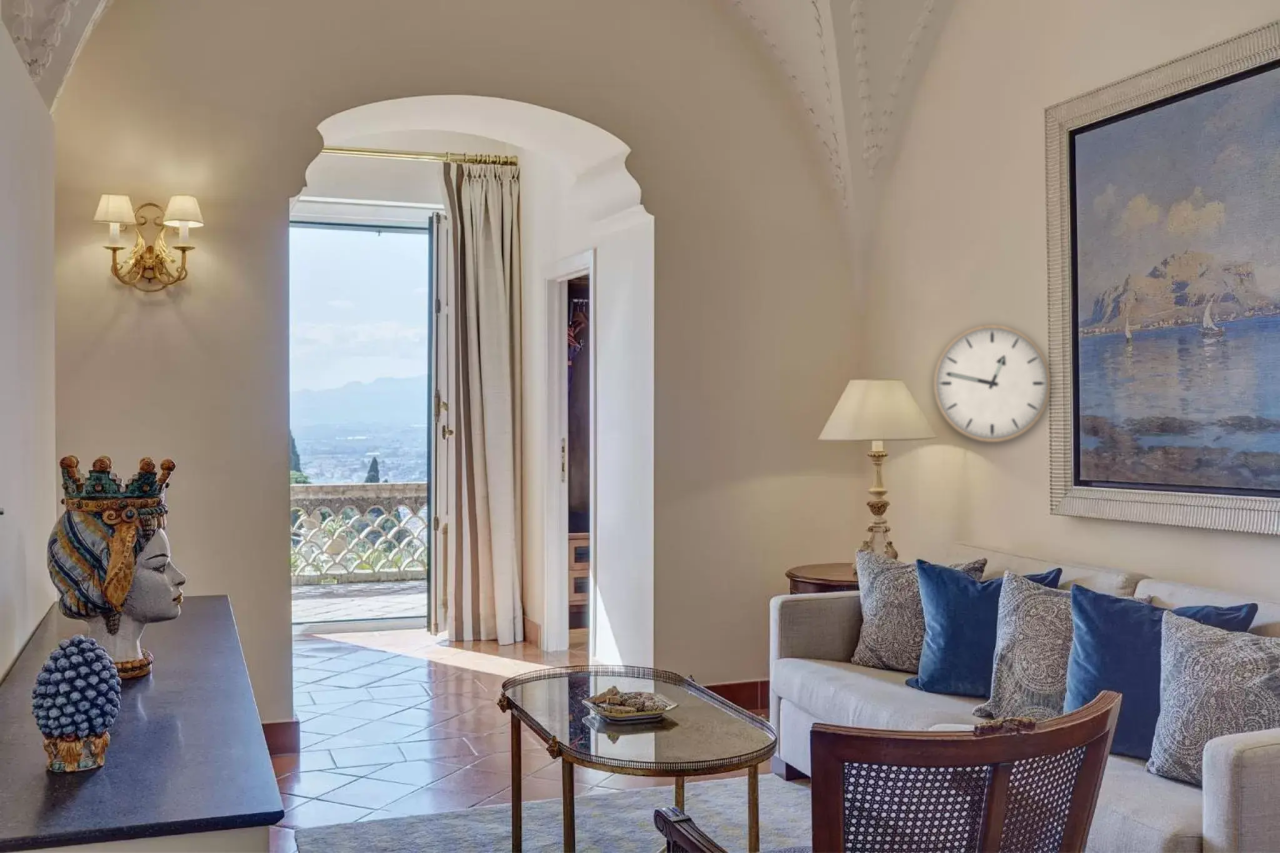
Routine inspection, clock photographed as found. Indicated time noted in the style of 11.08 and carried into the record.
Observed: 12.47
